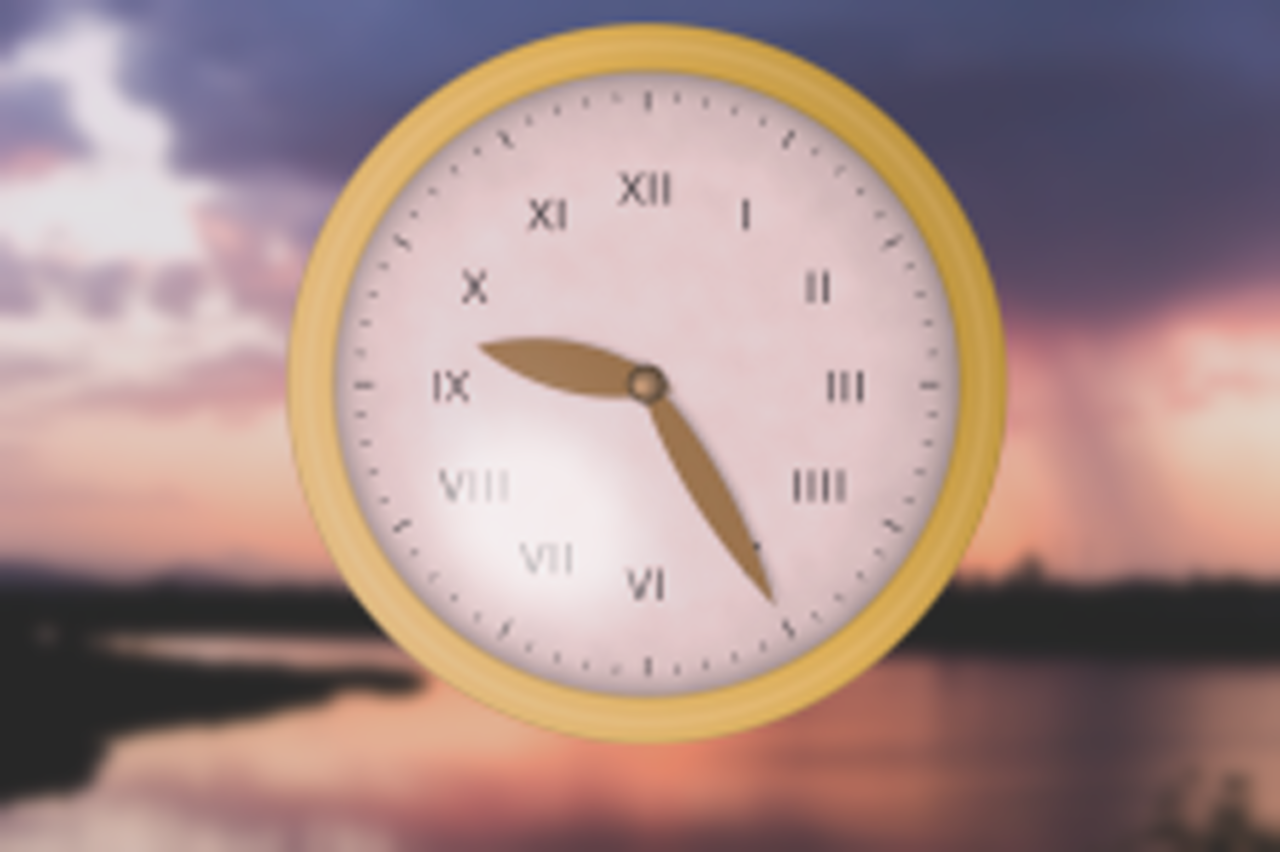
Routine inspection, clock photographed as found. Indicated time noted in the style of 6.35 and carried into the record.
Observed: 9.25
